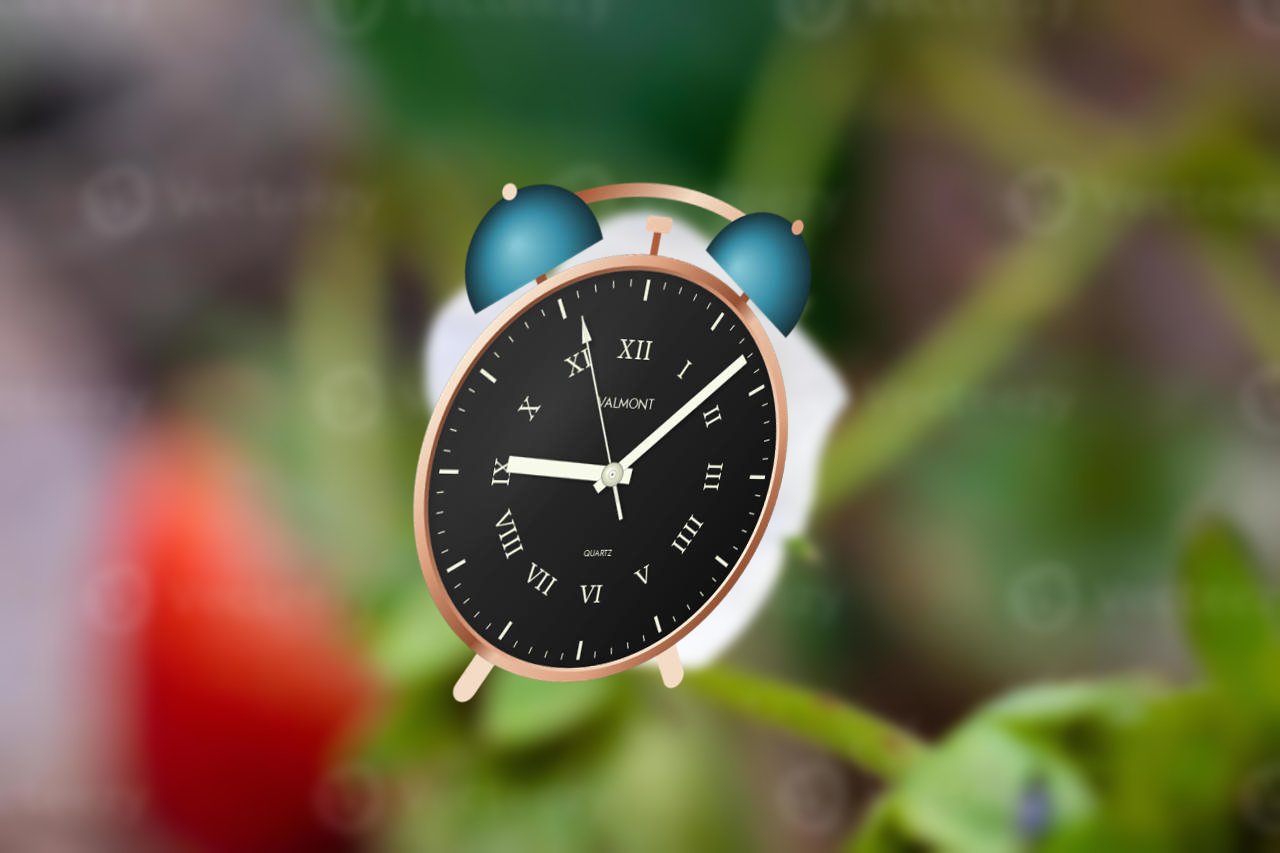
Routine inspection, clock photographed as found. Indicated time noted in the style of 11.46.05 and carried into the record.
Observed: 9.07.56
